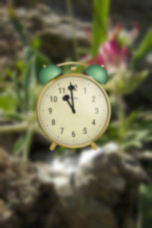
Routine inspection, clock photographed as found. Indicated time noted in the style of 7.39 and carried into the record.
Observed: 10.59
